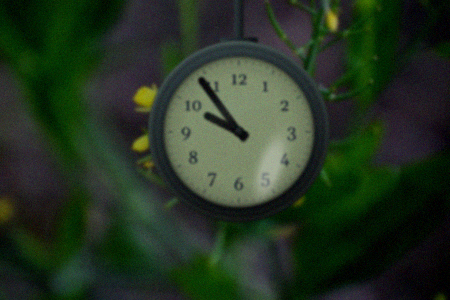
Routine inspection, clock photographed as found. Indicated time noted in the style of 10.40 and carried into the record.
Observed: 9.54
